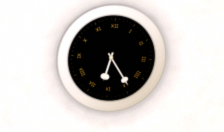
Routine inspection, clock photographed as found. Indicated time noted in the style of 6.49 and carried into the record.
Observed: 6.24
